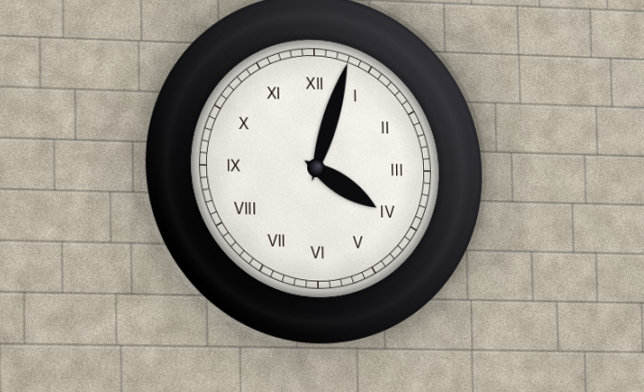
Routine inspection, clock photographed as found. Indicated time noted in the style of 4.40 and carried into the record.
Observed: 4.03
